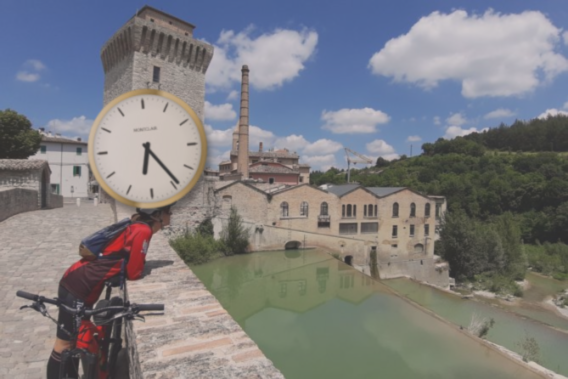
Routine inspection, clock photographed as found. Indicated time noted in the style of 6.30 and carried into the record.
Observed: 6.24
